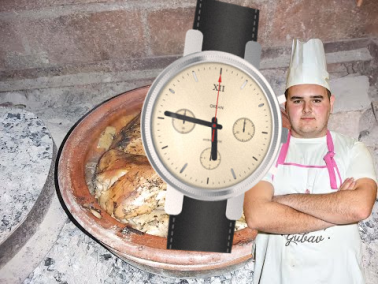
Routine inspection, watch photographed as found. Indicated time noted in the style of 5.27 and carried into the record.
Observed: 5.46
